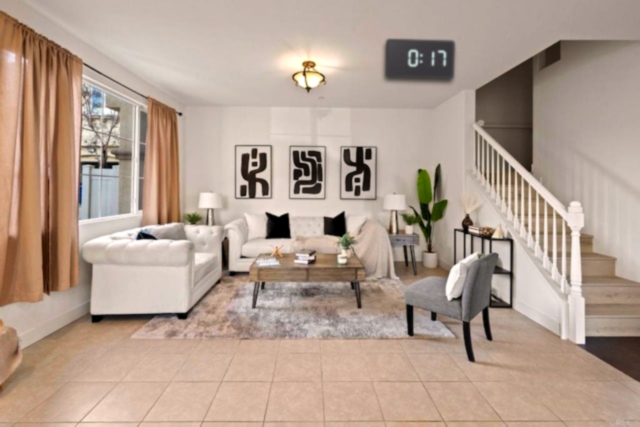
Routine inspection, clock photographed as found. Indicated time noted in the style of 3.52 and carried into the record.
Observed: 0.17
